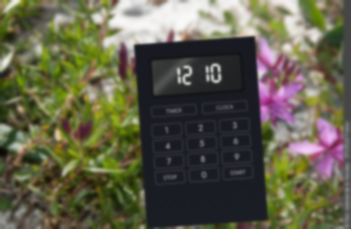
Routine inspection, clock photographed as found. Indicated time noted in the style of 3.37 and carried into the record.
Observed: 12.10
